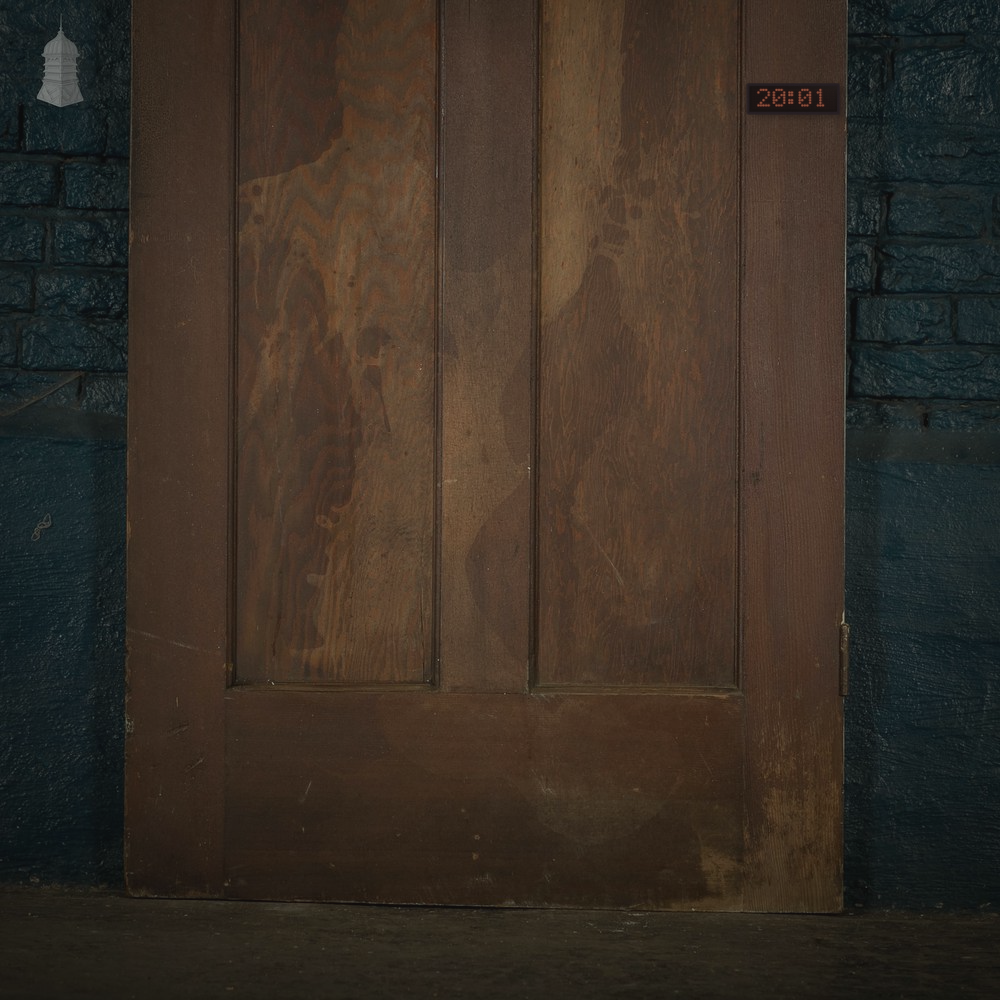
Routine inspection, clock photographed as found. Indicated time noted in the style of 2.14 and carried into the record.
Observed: 20.01
